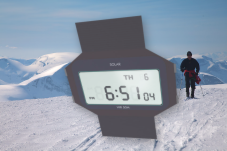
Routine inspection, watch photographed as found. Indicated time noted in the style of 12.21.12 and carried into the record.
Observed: 6.51.04
